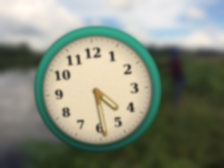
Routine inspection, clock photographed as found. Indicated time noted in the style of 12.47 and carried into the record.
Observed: 4.29
